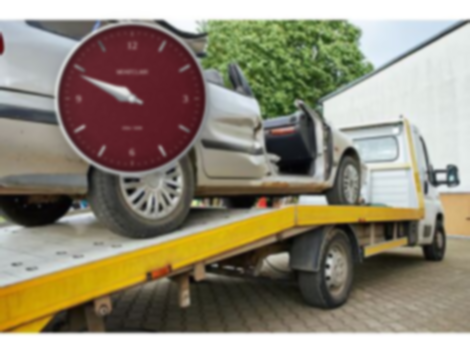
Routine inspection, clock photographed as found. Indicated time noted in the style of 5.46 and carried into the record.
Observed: 9.49
